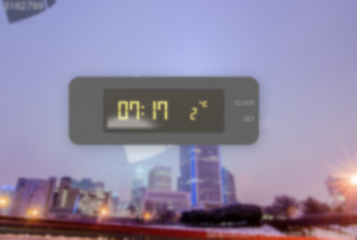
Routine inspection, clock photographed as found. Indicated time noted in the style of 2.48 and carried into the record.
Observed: 7.17
